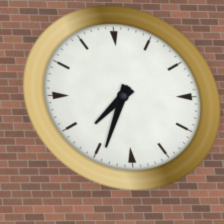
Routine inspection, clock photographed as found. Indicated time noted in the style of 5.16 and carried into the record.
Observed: 7.34
